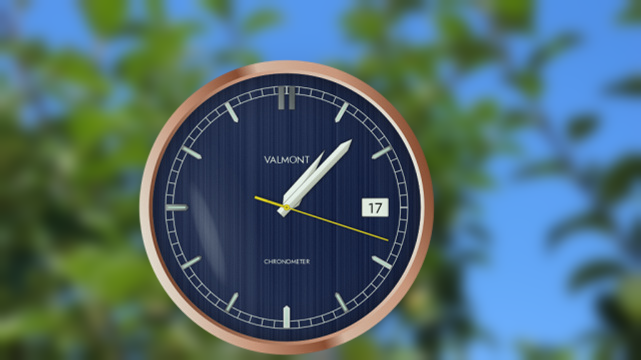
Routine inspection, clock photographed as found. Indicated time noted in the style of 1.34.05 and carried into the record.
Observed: 1.07.18
